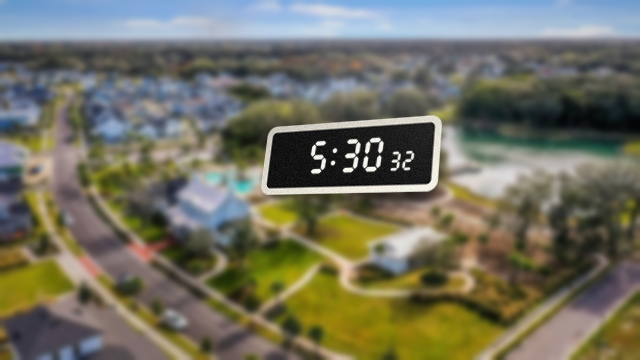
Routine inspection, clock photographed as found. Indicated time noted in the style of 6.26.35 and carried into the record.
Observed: 5.30.32
